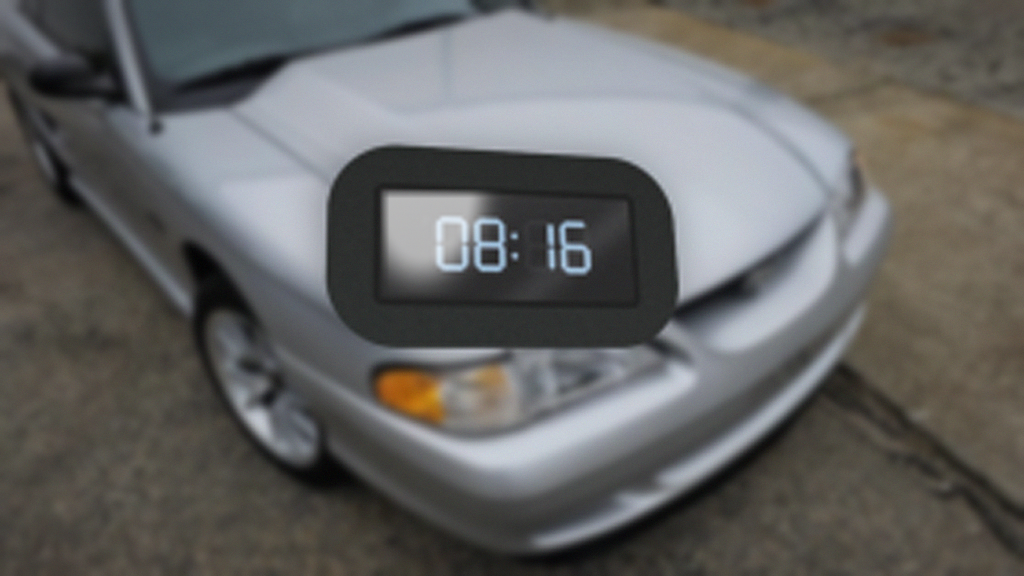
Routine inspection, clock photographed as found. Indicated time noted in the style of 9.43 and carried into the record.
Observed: 8.16
